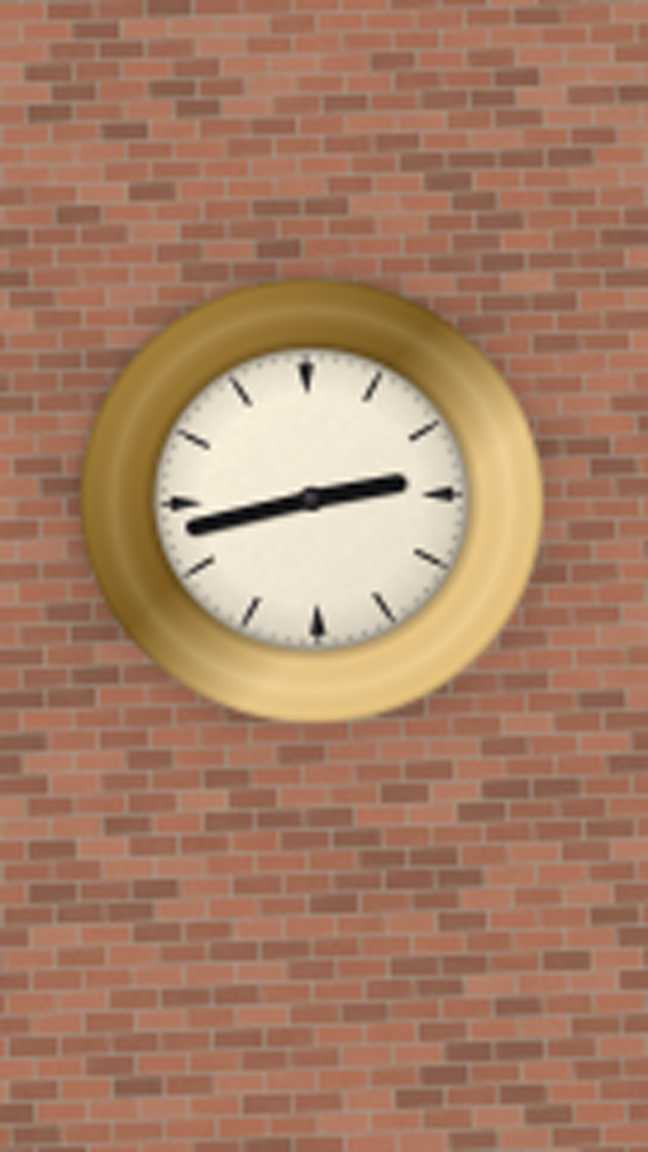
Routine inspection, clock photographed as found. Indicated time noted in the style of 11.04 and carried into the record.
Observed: 2.43
